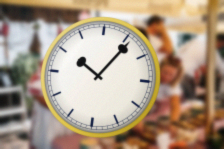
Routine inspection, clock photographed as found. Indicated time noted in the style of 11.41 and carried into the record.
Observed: 10.06
